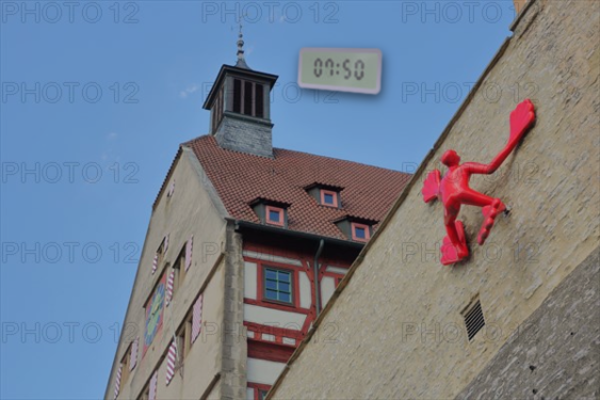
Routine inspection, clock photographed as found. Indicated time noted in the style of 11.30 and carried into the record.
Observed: 7.50
